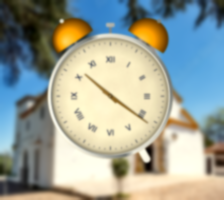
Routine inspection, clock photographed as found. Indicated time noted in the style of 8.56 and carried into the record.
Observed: 10.21
